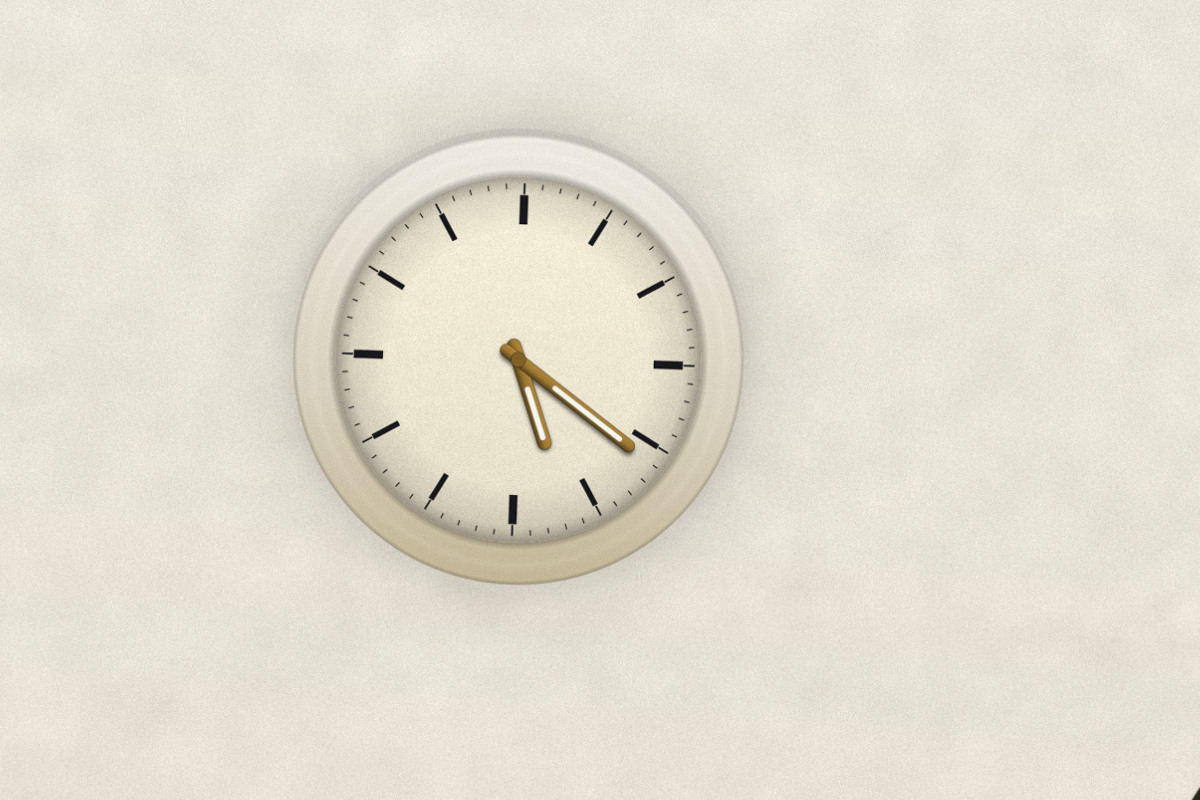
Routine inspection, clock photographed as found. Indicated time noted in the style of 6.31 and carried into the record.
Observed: 5.21
